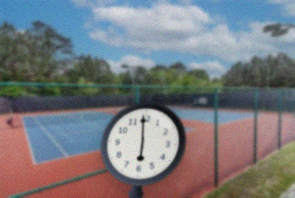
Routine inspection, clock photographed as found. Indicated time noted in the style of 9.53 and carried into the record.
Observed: 5.59
